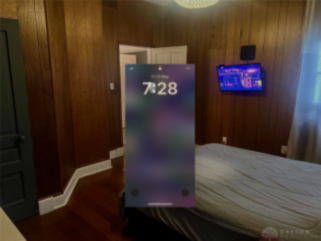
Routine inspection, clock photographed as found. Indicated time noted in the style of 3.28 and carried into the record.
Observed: 7.28
